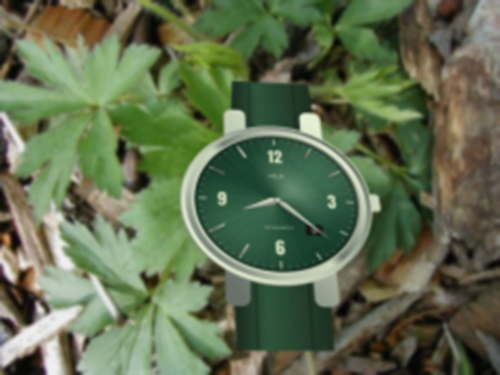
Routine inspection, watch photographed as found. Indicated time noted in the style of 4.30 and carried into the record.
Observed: 8.22
